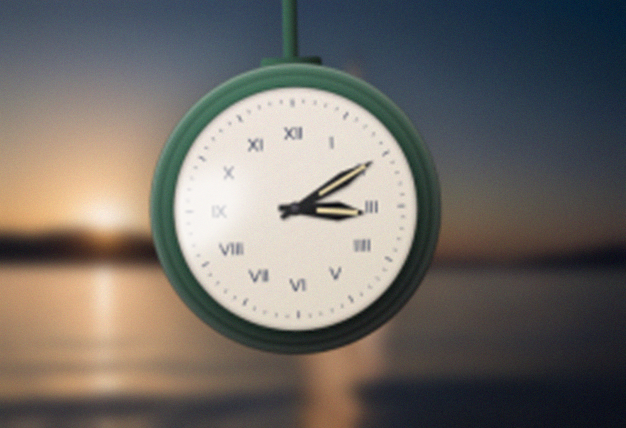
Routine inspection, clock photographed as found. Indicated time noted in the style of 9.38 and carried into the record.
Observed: 3.10
